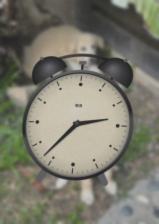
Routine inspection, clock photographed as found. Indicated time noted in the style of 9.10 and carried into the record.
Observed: 2.37
